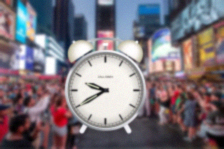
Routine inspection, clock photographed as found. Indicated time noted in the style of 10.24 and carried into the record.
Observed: 9.40
